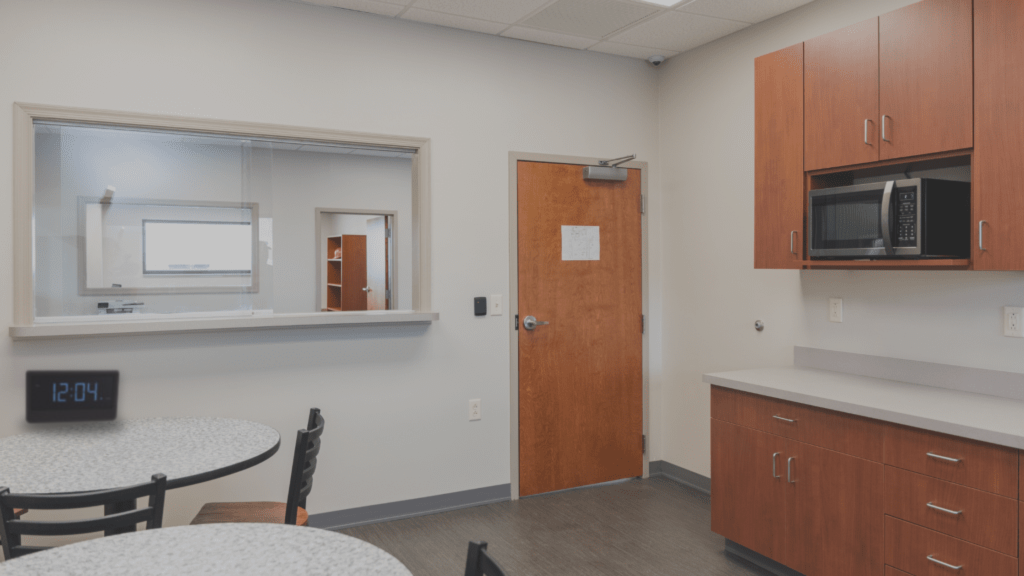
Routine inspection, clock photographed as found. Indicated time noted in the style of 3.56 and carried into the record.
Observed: 12.04
